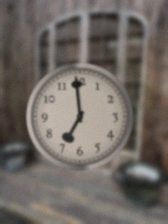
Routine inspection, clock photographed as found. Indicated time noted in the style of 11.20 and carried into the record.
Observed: 6.59
